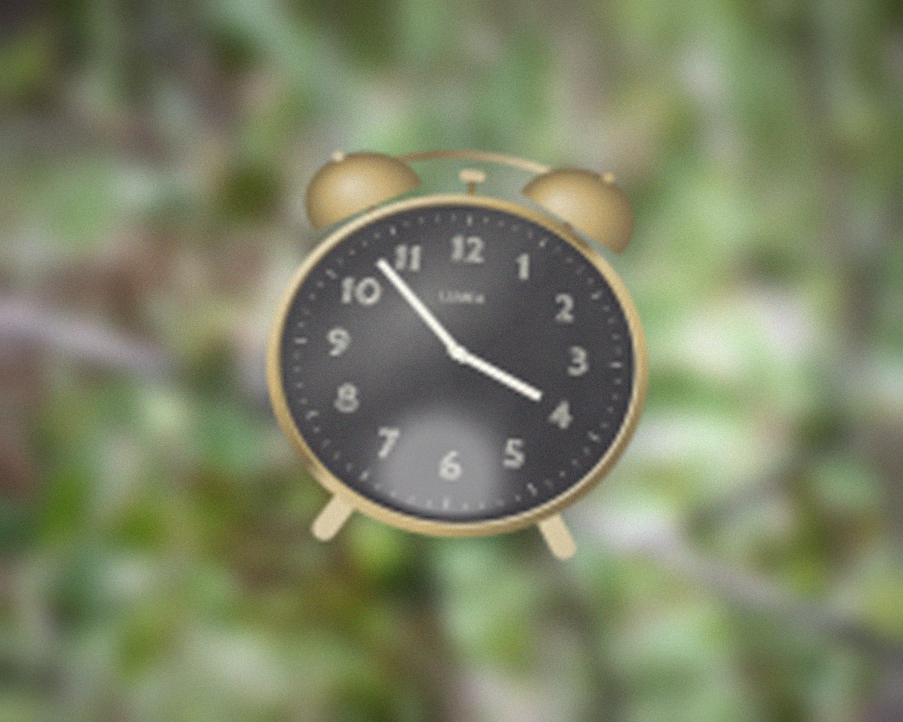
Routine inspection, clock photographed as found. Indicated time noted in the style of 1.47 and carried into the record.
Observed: 3.53
